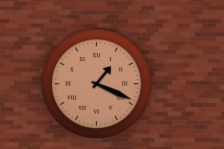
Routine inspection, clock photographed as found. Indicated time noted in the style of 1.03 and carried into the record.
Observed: 1.19
